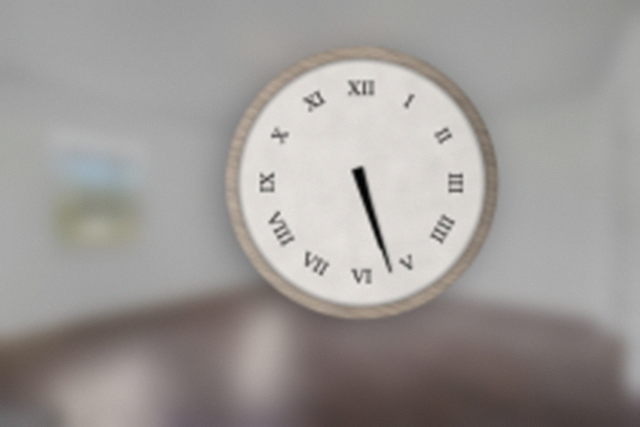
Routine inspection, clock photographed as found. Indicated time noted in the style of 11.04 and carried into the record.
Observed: 5.27
